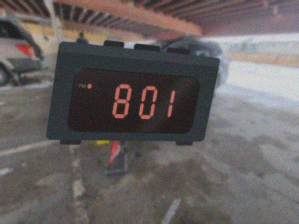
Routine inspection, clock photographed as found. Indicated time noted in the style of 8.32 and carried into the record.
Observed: 8.01
